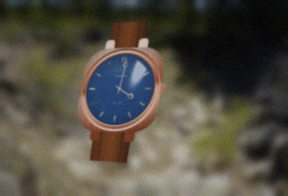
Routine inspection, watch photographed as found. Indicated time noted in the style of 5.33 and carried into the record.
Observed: 4.01
